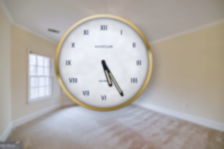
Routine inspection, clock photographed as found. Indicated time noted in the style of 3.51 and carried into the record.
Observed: 5.25
